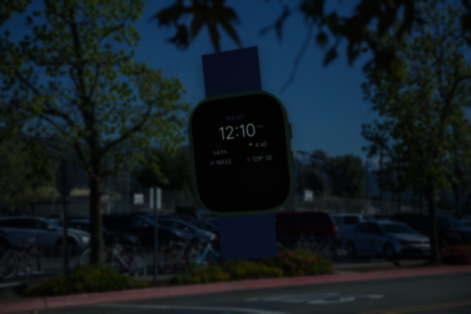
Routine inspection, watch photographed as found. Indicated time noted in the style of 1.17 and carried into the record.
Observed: 12.10
